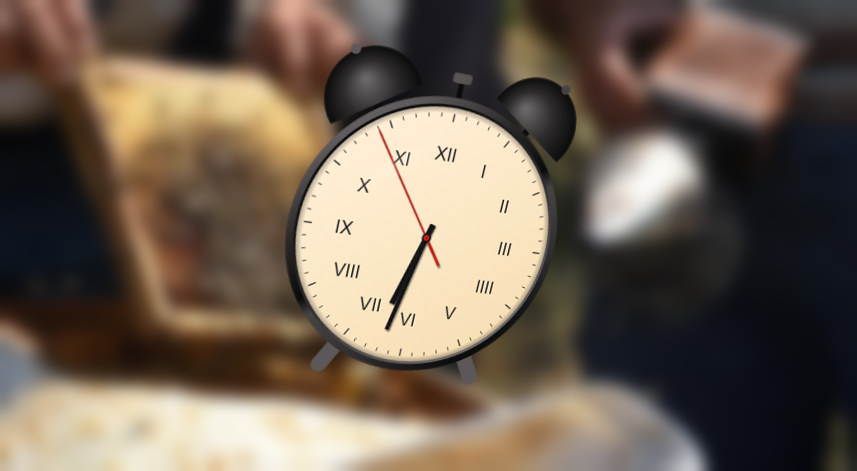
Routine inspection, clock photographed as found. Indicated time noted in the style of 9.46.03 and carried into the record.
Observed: 6.31.54
